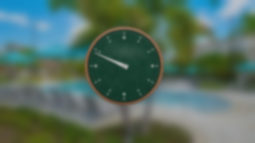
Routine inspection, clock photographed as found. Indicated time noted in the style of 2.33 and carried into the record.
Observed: 9.49
